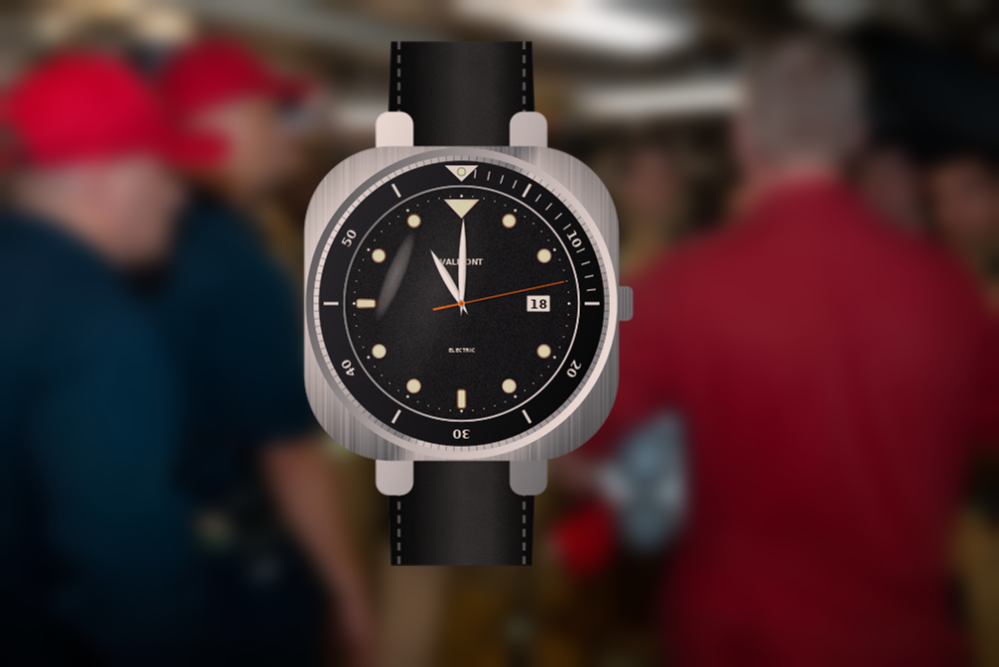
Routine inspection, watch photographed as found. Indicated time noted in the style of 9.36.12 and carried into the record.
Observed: 11.00.13
